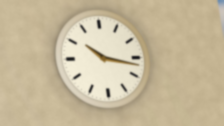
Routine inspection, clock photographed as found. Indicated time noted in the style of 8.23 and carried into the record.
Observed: 10.17
